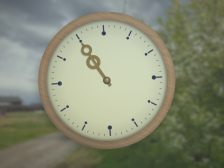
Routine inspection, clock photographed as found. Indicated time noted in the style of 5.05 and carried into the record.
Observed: 10.55
